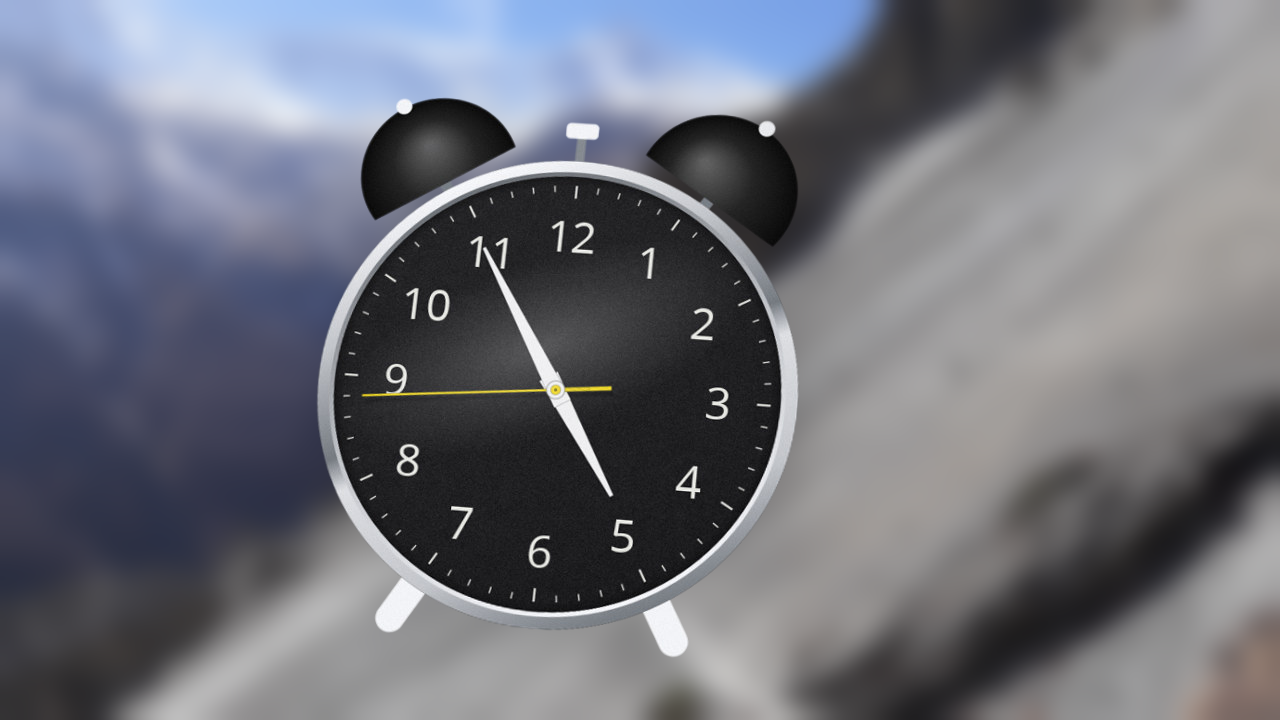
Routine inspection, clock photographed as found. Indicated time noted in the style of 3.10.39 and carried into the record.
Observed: 4.54.44
